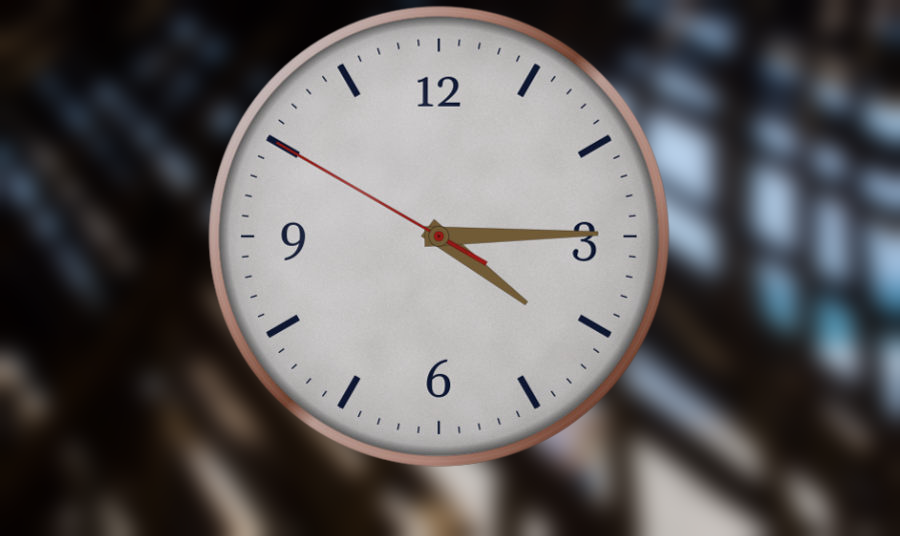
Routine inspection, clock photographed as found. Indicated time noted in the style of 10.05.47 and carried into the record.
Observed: 4.14.50
